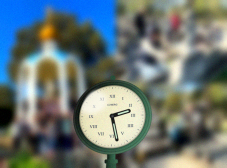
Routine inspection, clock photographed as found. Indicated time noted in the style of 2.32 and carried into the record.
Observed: 2.28
